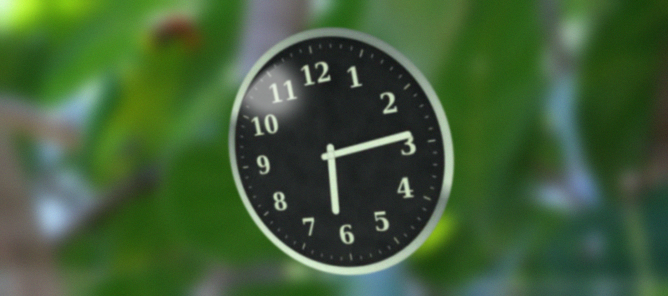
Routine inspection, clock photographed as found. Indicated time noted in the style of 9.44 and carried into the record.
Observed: 6.14
